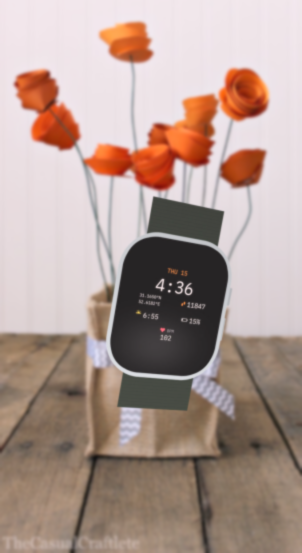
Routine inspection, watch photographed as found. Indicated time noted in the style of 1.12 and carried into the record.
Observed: 4.36
